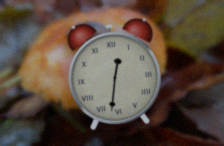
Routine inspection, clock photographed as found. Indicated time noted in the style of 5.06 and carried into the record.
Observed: 12.32
